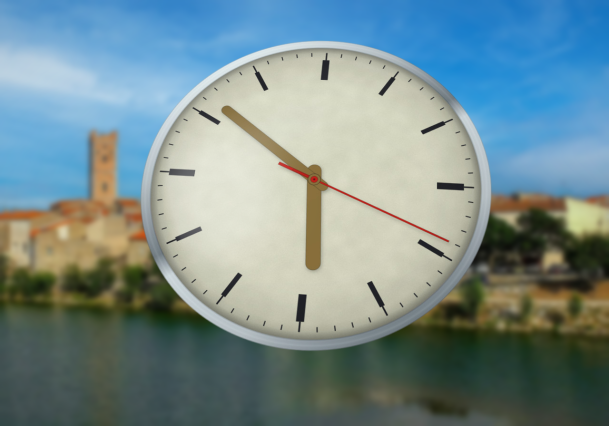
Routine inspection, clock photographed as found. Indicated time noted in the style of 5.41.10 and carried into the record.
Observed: 5.51.19
